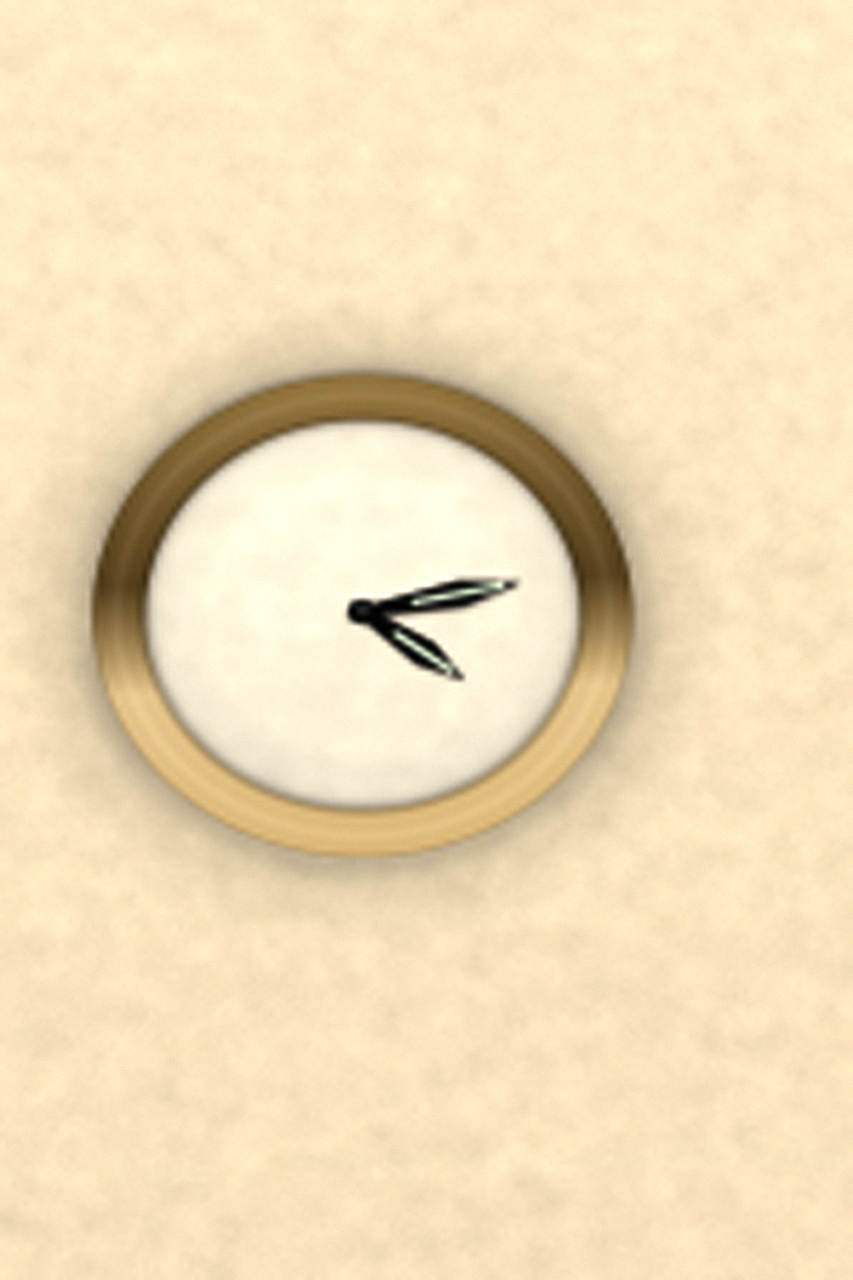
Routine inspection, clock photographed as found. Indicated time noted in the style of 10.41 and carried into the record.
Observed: 4.13
